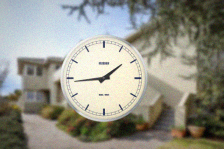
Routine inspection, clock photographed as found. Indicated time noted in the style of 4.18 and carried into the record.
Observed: 1.44
